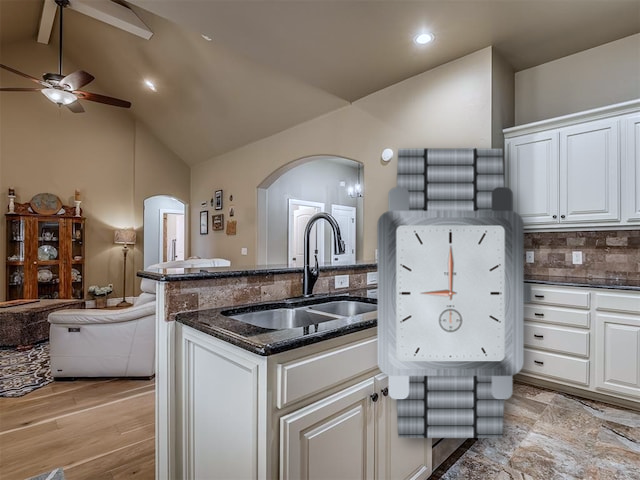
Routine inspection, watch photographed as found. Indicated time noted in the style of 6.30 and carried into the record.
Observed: 9.00
